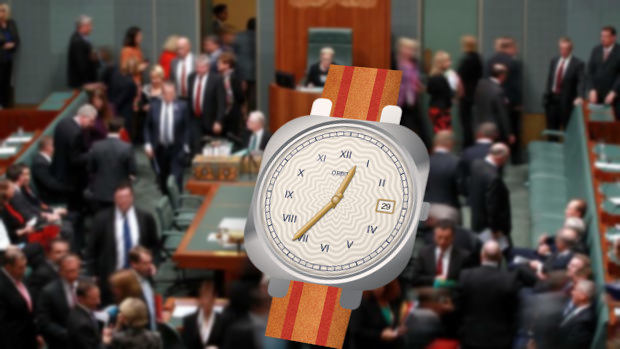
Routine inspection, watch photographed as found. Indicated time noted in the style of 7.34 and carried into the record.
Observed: 12.36
